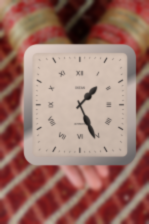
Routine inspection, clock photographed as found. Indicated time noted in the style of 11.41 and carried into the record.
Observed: 1.26
